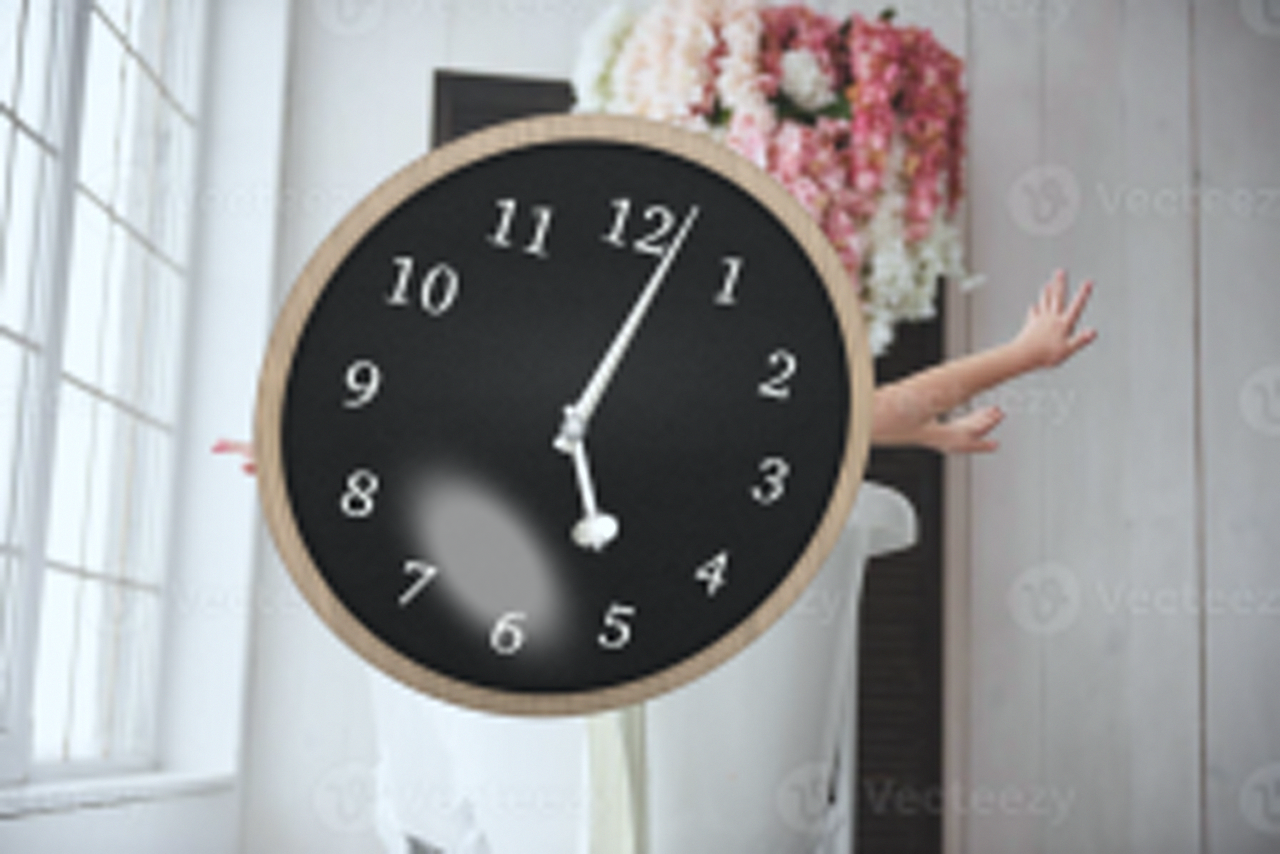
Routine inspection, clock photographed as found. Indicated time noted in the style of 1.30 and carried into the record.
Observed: 5.02
